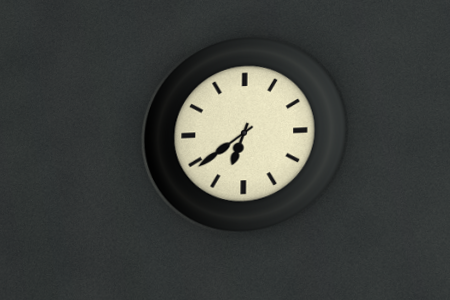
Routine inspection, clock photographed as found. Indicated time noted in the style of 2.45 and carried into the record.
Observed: 6.39
